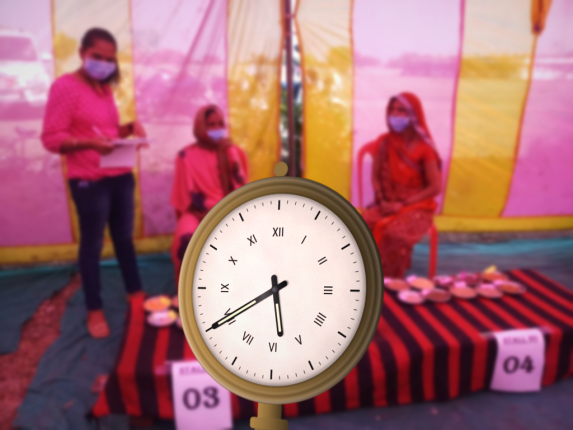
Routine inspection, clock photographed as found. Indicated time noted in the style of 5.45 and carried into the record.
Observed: 5.40
